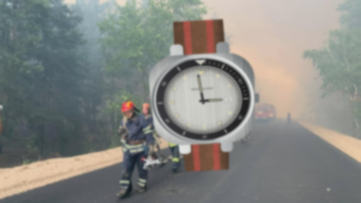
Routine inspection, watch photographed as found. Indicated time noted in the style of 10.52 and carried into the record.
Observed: 2.59
